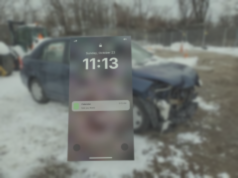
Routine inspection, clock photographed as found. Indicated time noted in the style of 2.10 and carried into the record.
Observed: 11.13
